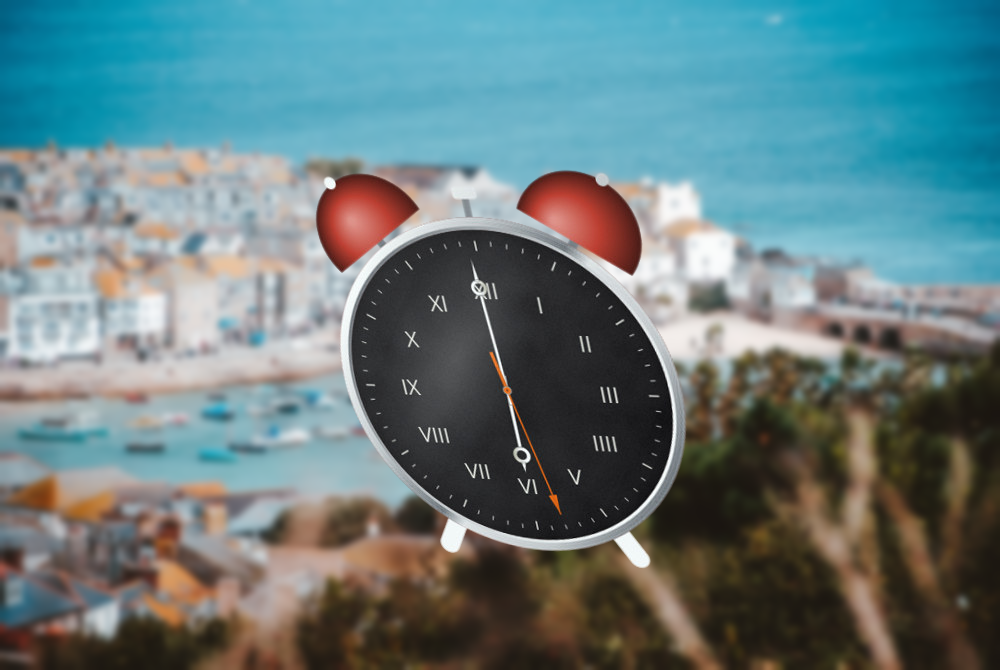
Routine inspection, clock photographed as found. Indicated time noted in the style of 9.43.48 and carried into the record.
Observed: 5.59.28
